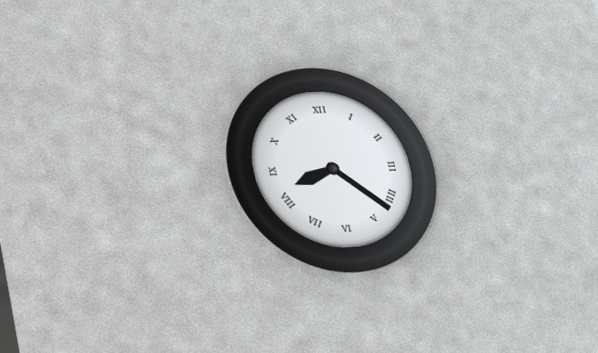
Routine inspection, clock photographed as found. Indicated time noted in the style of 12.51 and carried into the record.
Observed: 8.22
